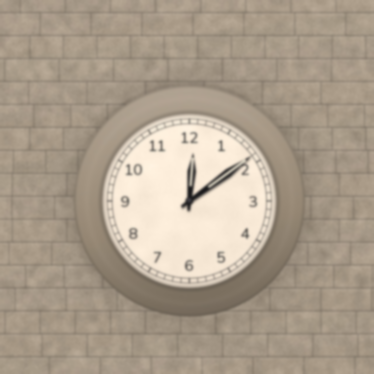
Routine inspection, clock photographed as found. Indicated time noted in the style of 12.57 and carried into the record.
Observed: 12.09
